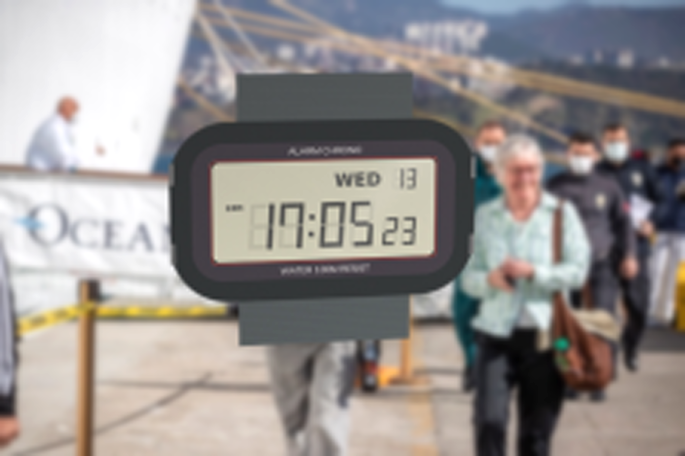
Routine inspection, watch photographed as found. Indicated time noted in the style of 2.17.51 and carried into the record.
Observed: 17.05.23
